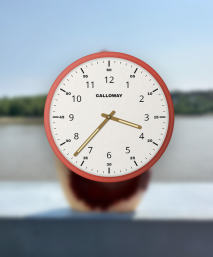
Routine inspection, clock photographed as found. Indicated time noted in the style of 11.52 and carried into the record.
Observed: 3.37
